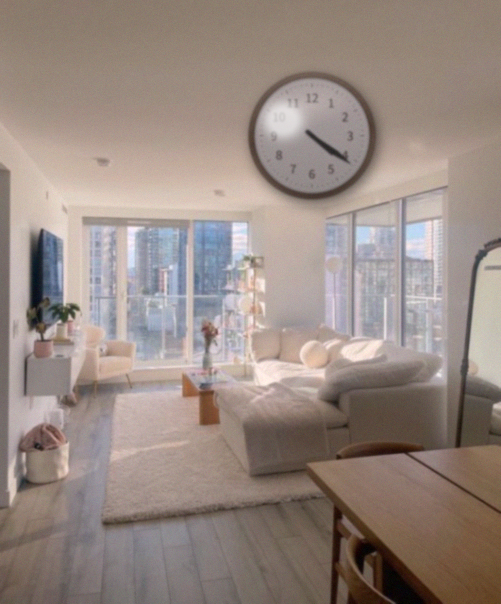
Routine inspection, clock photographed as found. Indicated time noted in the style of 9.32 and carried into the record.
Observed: 4.21
